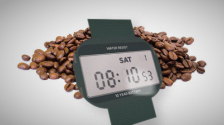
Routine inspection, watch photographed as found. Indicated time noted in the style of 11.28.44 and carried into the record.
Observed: 8.10.53
